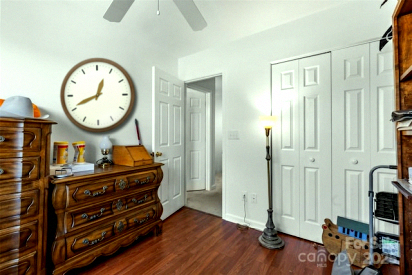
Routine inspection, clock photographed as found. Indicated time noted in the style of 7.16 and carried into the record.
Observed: 12.41
